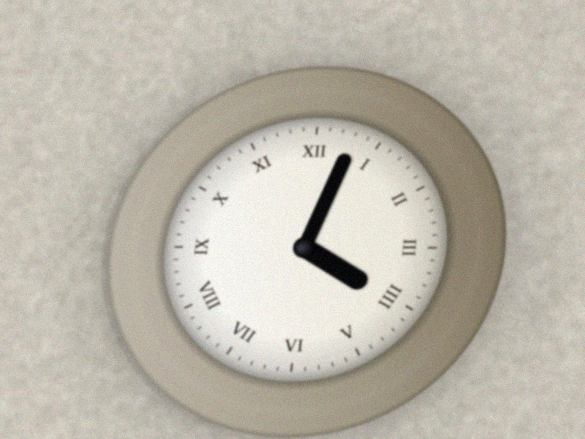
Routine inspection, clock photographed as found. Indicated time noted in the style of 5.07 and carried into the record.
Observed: 4.03
